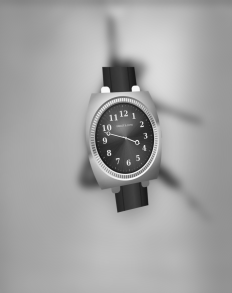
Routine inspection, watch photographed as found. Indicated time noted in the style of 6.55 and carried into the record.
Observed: 3.48
